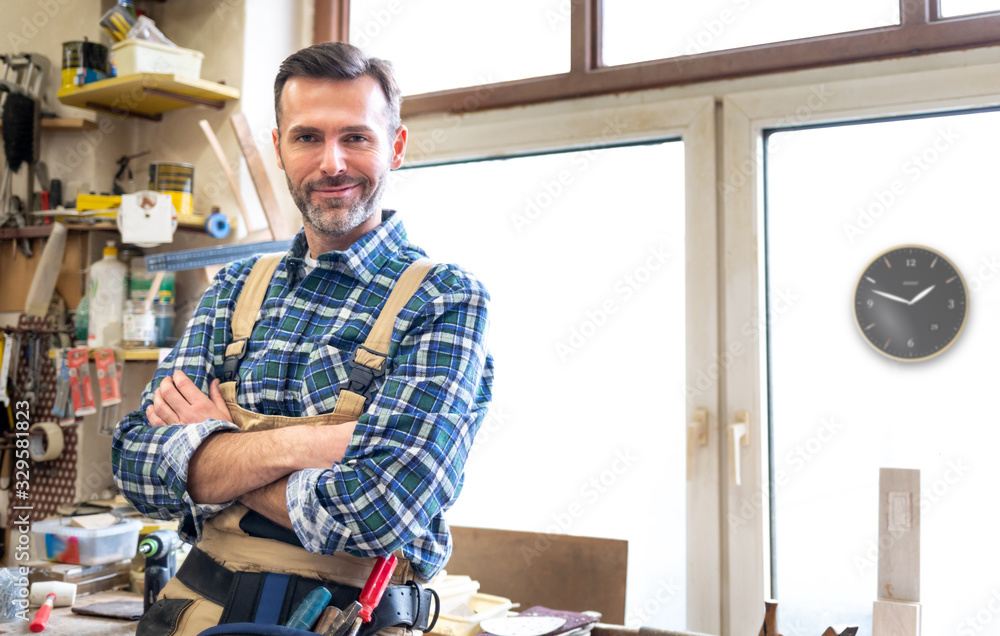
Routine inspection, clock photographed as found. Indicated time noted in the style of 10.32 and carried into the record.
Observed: 1.48
